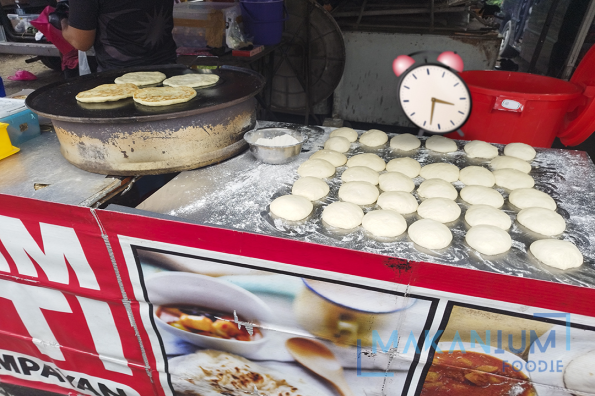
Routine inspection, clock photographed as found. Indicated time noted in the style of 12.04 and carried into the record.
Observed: 3.33
